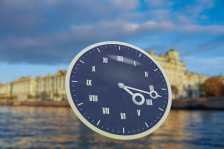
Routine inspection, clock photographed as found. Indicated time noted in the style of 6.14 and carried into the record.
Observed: 4.17
